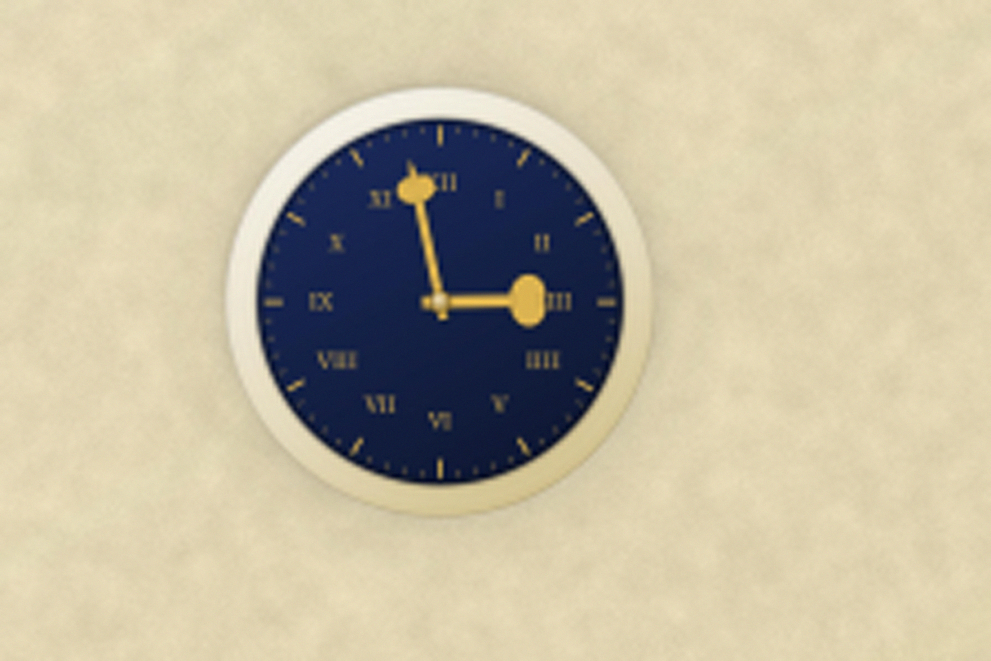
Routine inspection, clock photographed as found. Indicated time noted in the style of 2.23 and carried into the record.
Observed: 2.58
